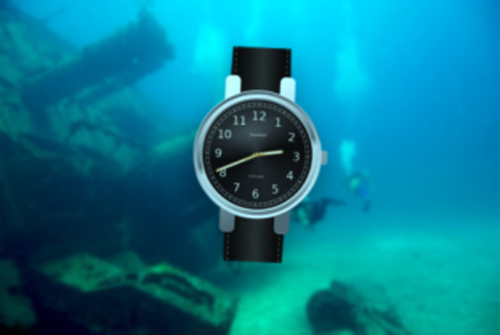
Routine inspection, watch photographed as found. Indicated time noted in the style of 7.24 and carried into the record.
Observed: 2.41
